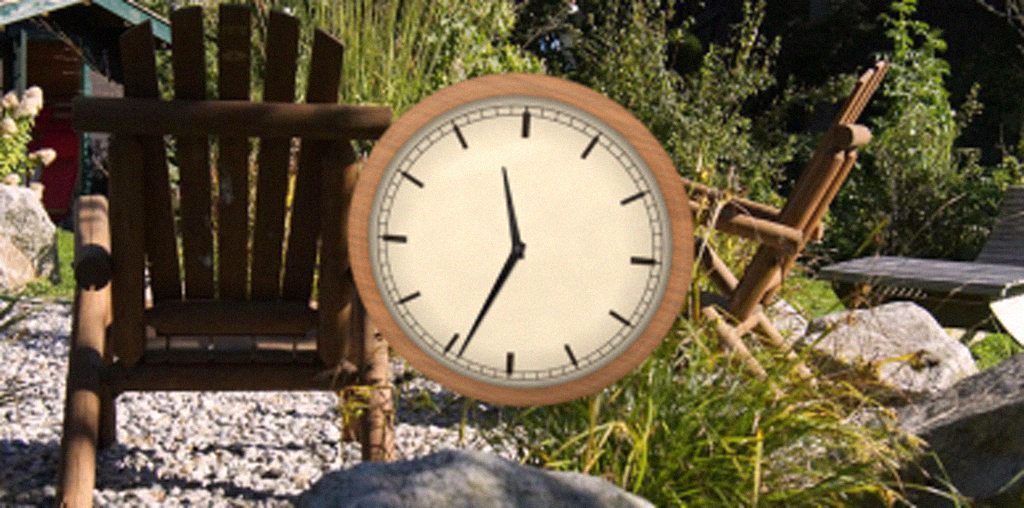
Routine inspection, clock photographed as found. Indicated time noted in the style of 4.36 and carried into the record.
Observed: 11.34
